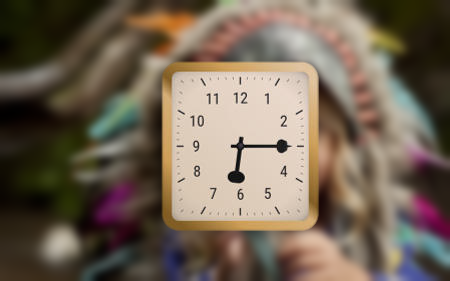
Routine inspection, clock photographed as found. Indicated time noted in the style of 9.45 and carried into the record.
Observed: 6.15
